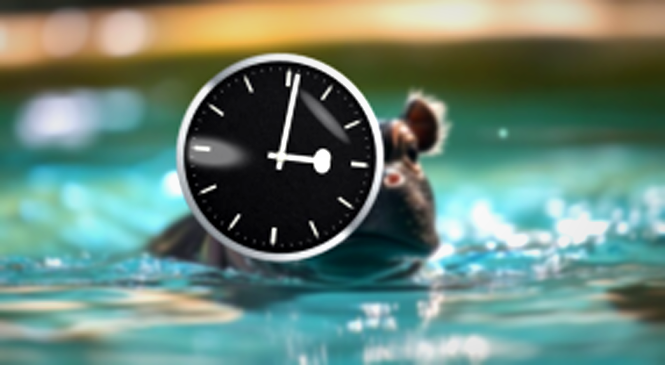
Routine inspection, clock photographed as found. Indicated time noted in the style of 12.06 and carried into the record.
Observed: 3.01
